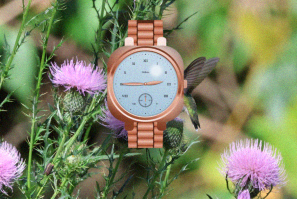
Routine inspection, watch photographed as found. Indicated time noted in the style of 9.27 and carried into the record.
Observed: 2.45
